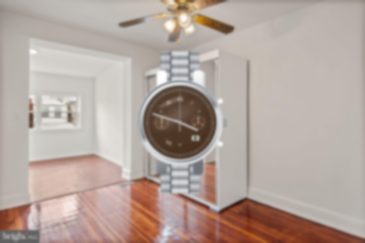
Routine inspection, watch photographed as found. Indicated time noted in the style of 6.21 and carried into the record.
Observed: 3.48
